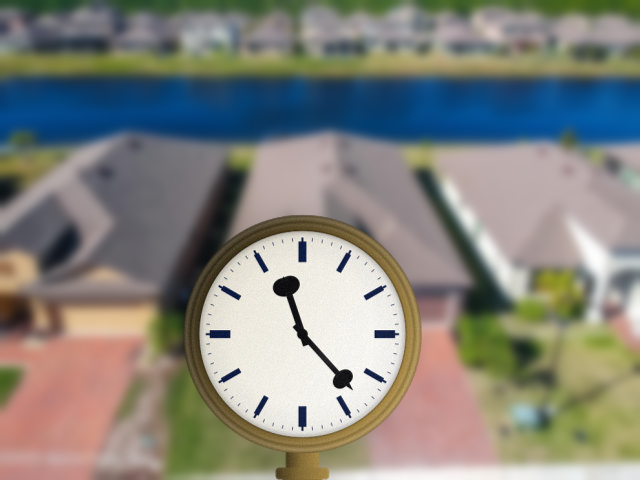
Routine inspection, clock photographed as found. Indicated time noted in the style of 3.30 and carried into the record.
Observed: 11.23
